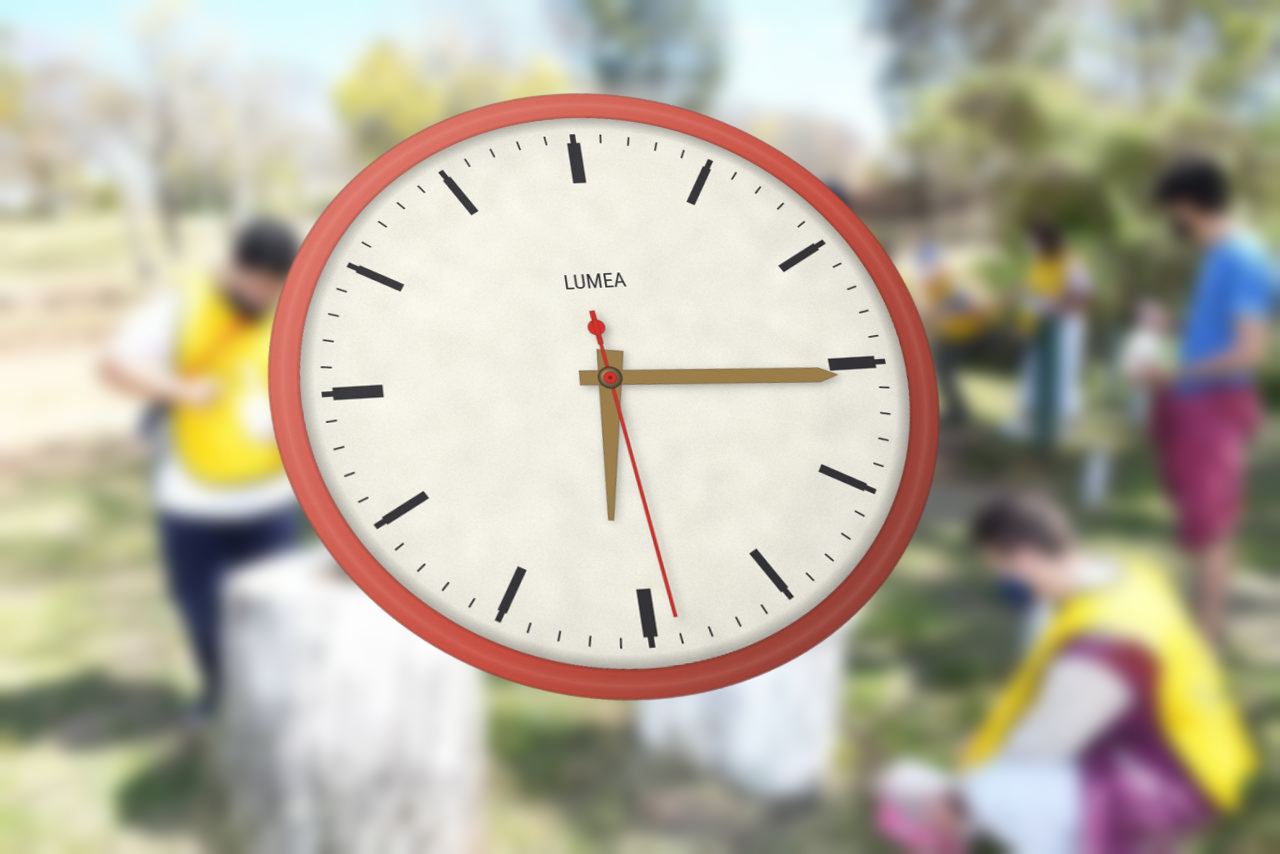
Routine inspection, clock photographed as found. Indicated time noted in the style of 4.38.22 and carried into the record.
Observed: 6.15.29
